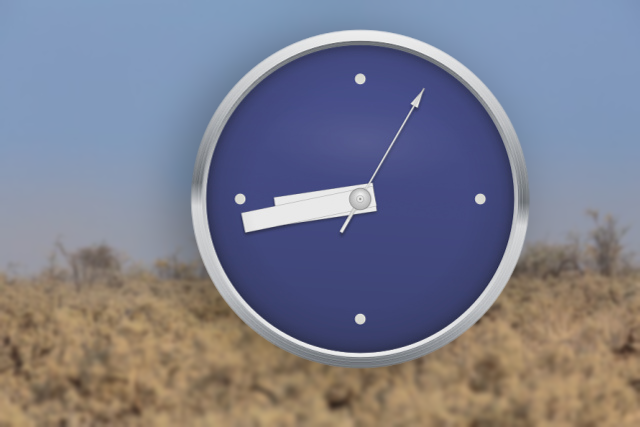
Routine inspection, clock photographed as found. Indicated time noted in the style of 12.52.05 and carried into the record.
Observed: 8.43.05
